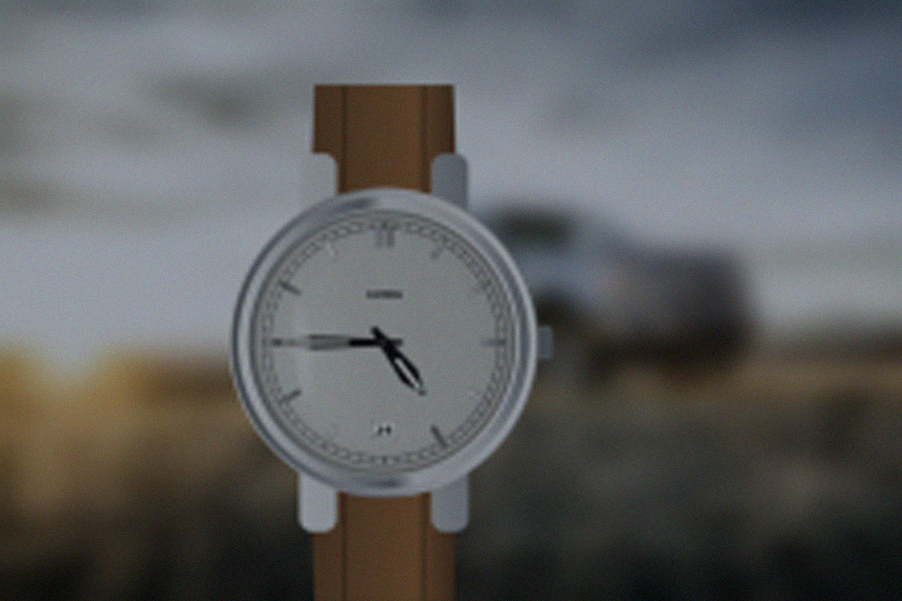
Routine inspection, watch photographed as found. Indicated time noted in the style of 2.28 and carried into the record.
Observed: 4.45
